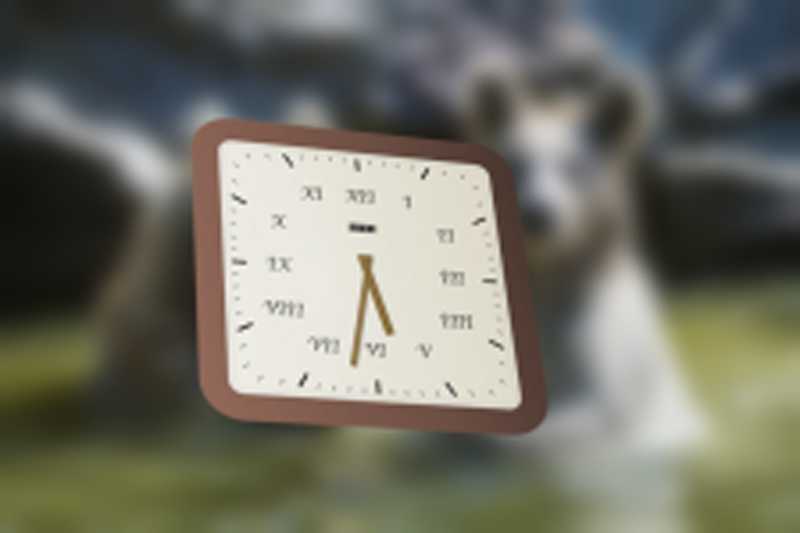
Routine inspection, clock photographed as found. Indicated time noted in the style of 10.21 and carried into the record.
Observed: 5.32
